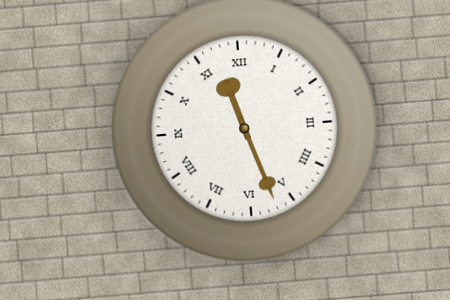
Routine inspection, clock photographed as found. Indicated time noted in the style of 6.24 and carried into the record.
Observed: 11.27
